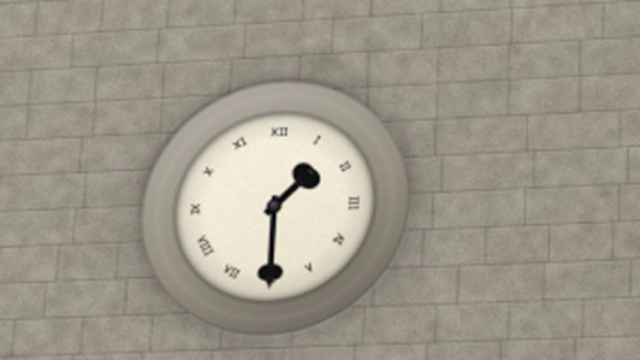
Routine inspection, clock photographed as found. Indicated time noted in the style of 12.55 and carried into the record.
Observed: 1.30
